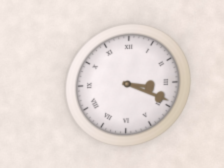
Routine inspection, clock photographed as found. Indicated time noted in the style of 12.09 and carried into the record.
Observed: 3.19
